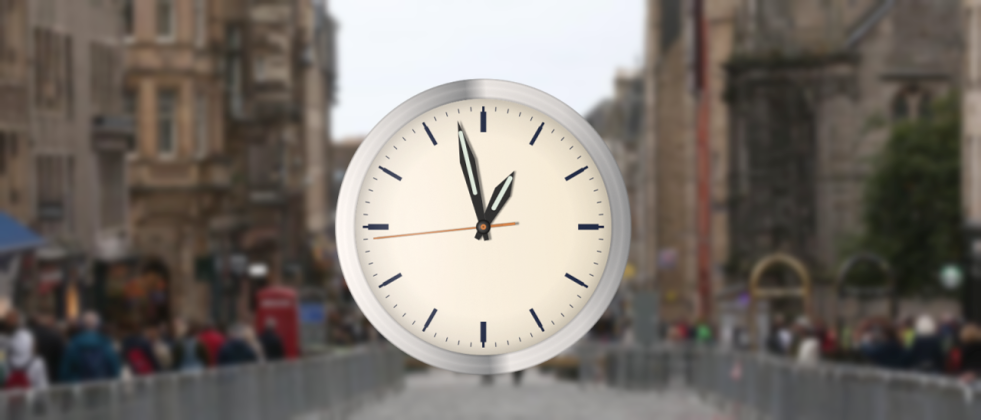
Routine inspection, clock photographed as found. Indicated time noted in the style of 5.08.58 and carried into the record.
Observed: 12.57.44
